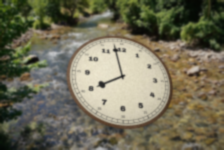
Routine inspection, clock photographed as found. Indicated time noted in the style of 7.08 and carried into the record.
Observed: 7.58
